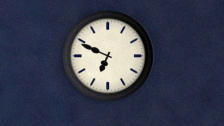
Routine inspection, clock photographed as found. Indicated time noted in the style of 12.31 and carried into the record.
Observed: 6.49
